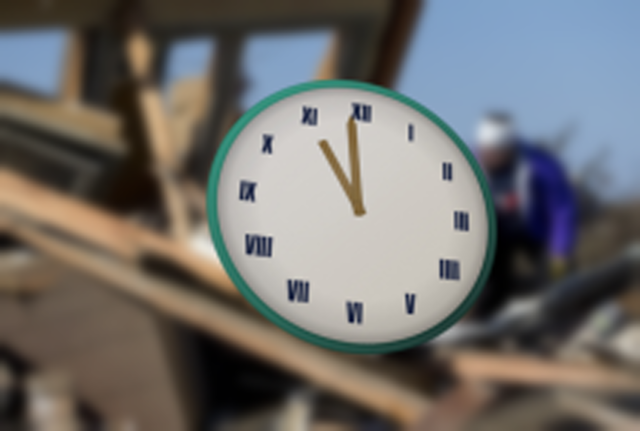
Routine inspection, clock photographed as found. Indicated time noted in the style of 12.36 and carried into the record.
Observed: 10.59
